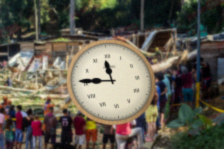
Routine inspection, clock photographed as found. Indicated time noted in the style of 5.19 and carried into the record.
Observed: 11.46
